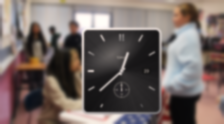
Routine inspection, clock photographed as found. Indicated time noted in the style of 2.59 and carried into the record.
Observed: 12.38
